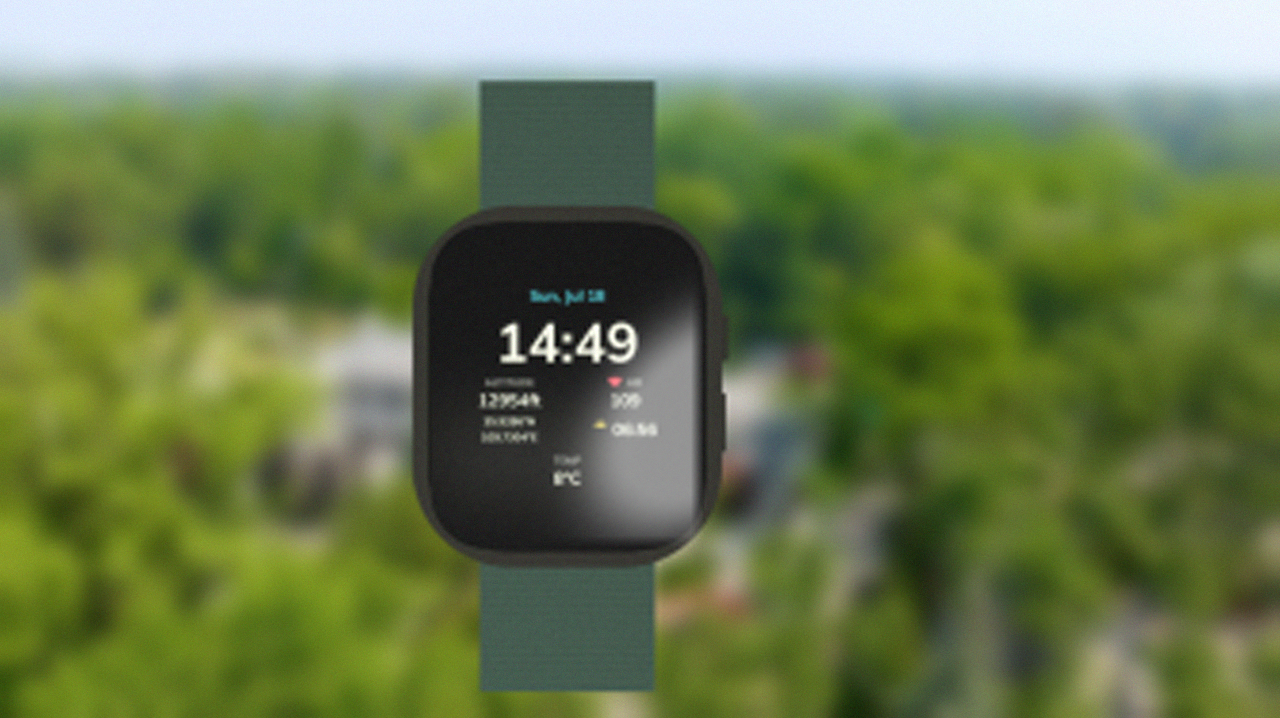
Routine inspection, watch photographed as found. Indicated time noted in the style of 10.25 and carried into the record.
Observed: 14.49
